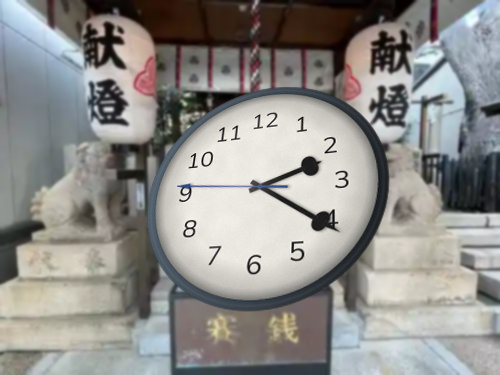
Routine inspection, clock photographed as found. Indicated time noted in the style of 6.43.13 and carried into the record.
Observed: 2.20.46
